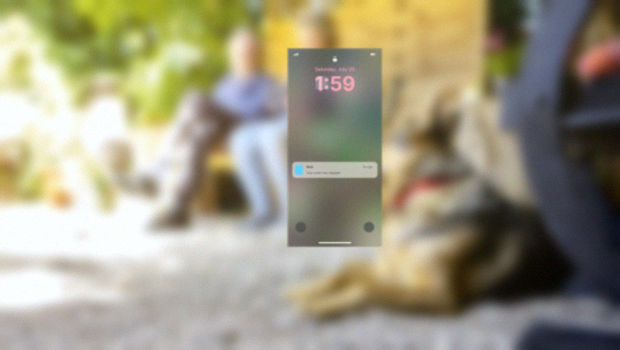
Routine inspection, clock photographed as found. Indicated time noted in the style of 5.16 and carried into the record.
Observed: 1.59
